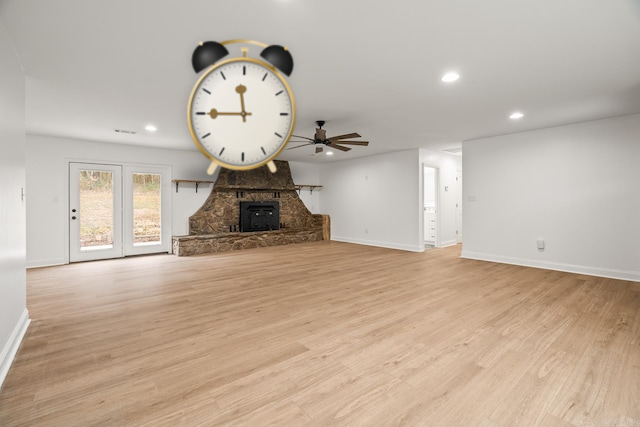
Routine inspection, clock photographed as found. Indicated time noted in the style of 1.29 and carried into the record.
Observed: 11.45
